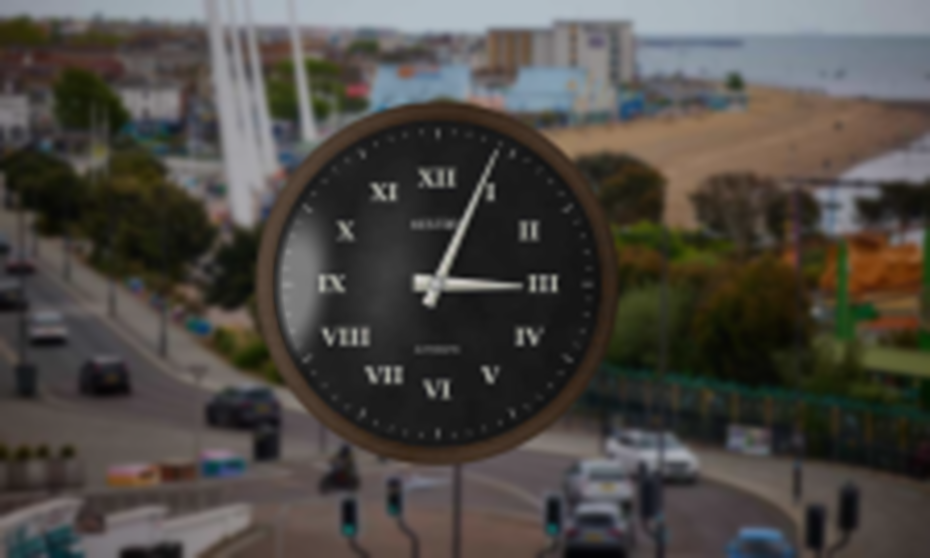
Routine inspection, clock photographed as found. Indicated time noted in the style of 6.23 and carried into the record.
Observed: 3.04
